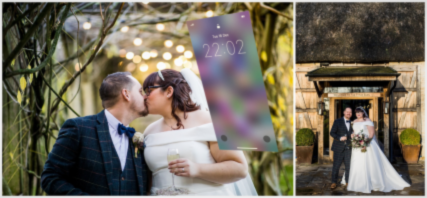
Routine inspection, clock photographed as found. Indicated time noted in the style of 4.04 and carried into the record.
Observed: 22.02
